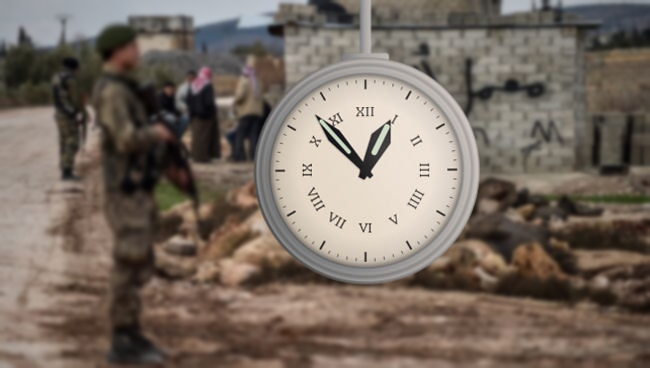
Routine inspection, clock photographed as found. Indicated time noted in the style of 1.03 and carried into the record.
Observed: 12.53
